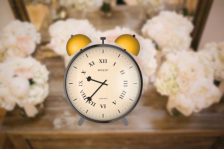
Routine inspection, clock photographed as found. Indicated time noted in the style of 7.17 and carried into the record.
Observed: 9.37
